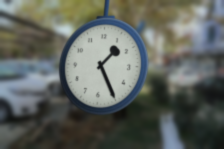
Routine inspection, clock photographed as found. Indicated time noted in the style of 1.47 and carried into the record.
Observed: 1.25
